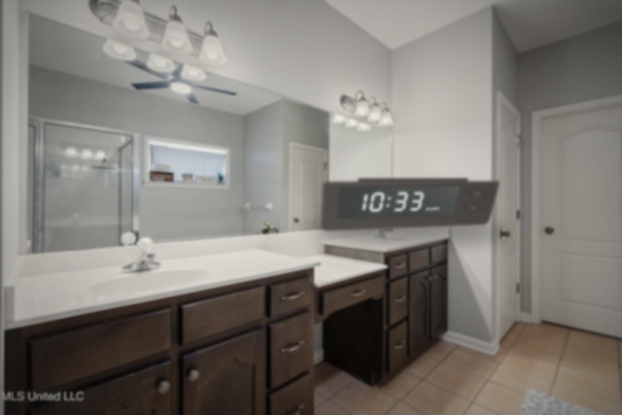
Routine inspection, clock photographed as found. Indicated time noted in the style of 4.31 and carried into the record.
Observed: 10.33
